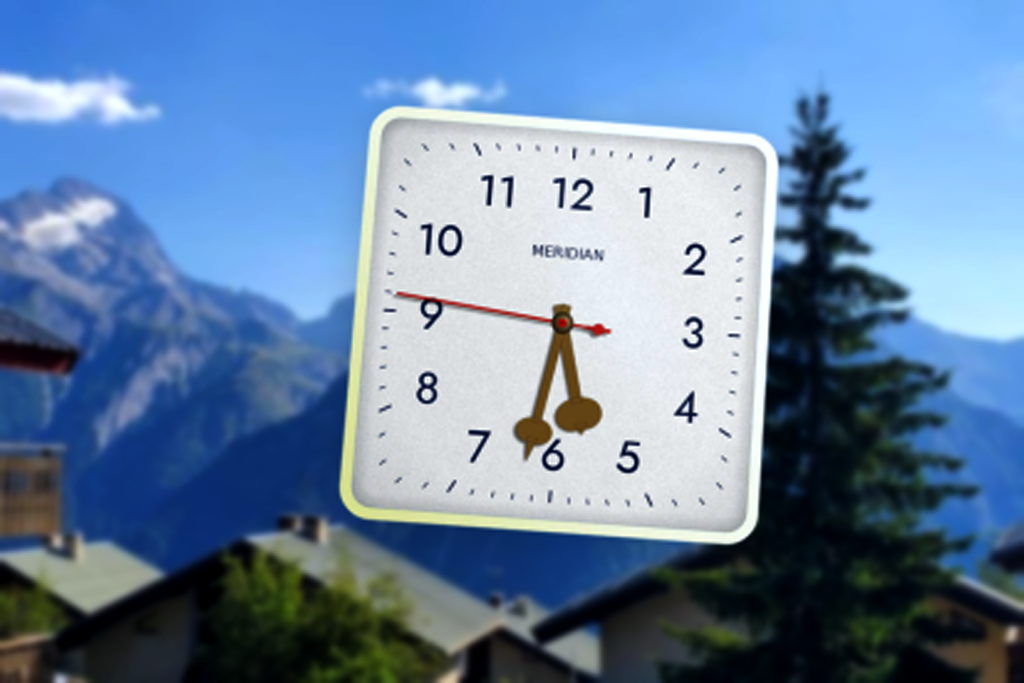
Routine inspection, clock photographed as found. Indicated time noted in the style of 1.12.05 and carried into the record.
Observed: 5.31.46
